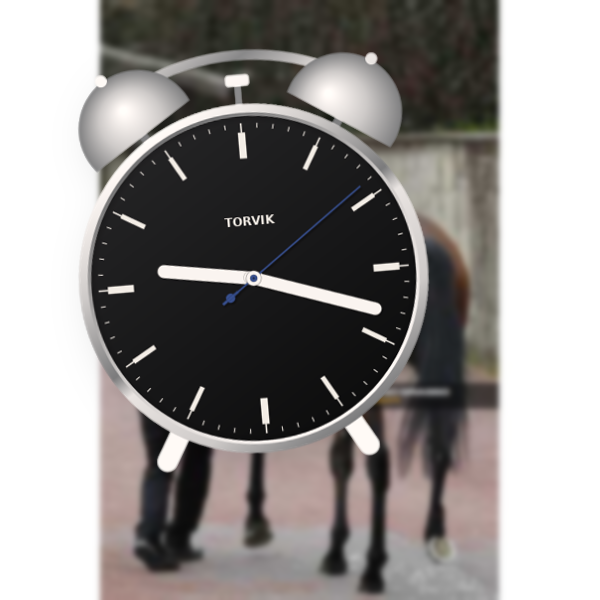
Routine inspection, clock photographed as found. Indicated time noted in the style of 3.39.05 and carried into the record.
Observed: 9.18.09
